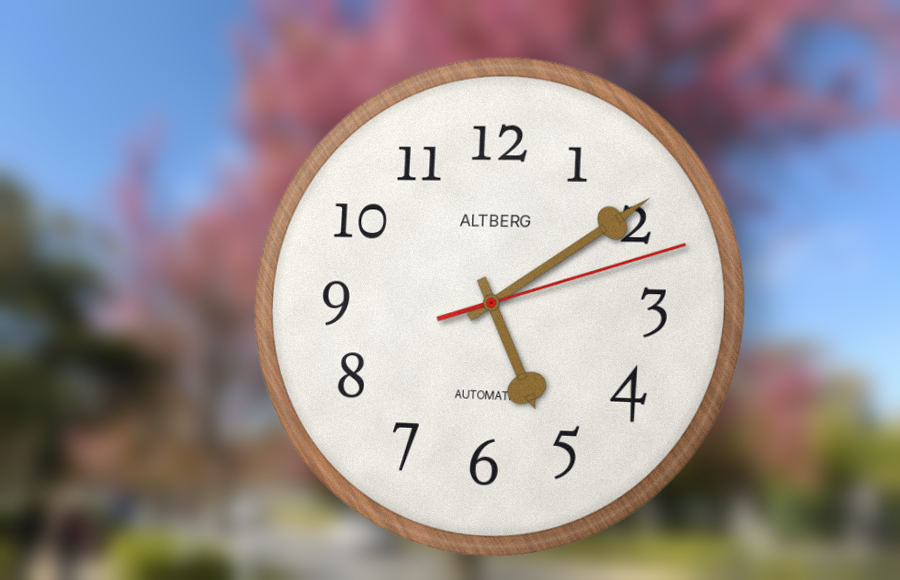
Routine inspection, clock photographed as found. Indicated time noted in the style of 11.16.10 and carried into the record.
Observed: 5.09.12
